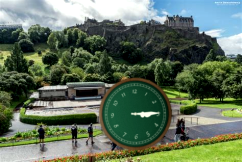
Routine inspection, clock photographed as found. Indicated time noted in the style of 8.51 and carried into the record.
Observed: 3.15
